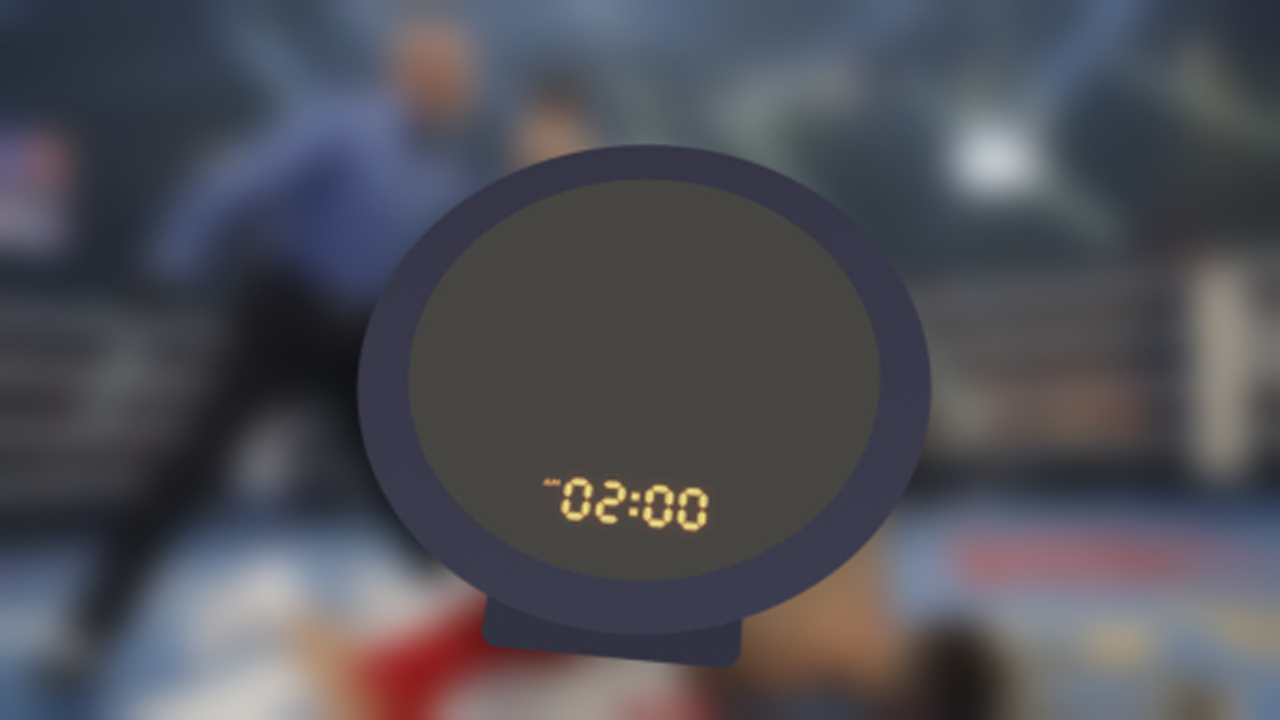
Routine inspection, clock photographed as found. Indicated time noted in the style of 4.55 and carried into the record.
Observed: 2.00
